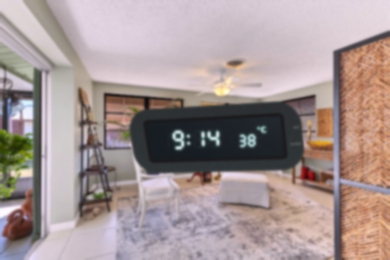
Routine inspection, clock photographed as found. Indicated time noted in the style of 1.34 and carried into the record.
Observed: 9.14
